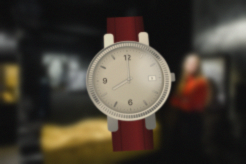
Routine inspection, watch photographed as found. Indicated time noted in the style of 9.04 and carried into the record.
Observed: 8.00
